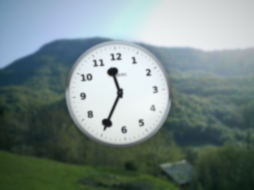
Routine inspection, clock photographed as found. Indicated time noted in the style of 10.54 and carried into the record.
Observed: 11.35
